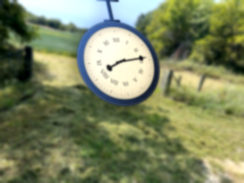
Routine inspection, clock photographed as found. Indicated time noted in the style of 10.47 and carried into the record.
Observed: 8.14
